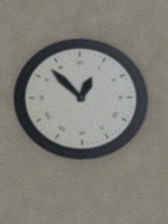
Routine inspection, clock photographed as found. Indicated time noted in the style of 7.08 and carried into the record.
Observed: 12.53
